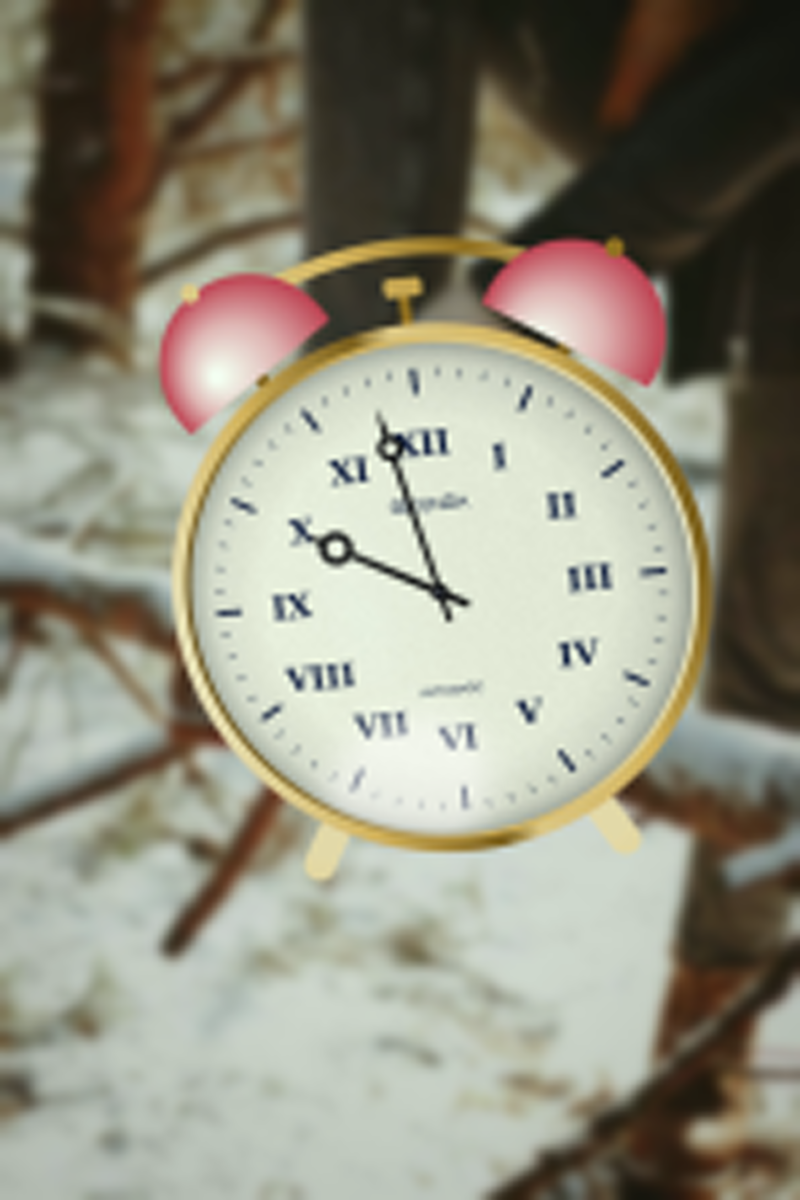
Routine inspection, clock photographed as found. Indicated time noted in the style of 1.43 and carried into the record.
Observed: 9.58
